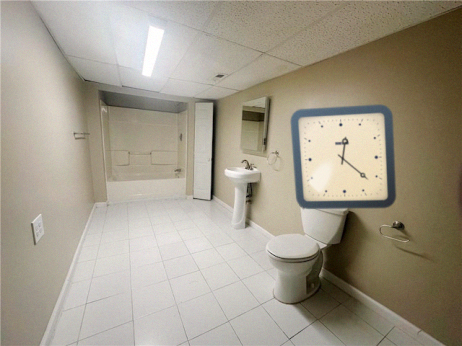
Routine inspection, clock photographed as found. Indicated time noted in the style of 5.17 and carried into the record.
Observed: 12.22
